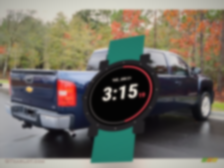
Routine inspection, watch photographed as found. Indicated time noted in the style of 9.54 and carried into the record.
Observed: 3.15
